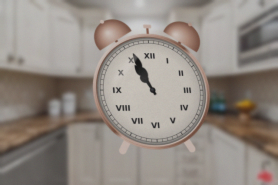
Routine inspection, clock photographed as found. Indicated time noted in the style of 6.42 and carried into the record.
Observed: 10.56
